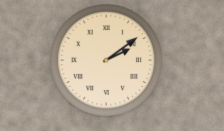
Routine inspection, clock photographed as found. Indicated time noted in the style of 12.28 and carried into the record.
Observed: 2.09
